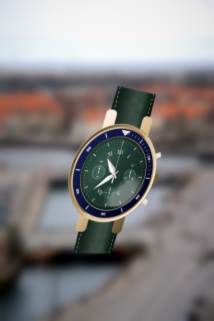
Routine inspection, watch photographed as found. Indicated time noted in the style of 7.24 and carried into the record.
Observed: 10.38
